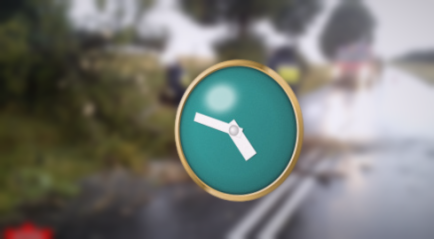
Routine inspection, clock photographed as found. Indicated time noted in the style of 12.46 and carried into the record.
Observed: 4.48
